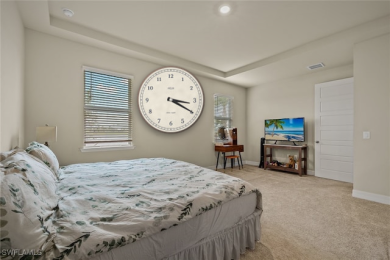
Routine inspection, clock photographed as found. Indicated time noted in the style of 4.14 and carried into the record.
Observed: 3.20
